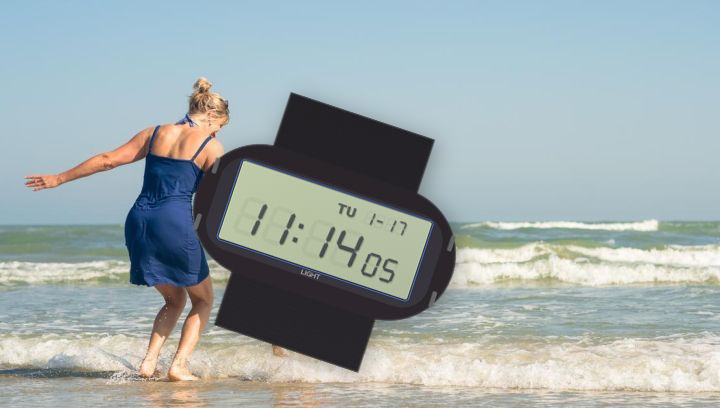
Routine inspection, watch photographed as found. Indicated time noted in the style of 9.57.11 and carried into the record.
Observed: 11.14.05
